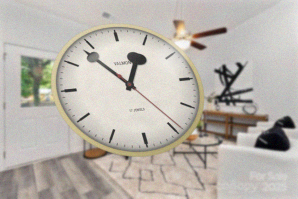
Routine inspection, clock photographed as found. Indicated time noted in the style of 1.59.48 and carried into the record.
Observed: 12.53.24
